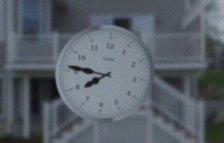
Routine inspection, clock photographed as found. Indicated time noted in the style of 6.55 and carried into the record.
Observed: 7.46
